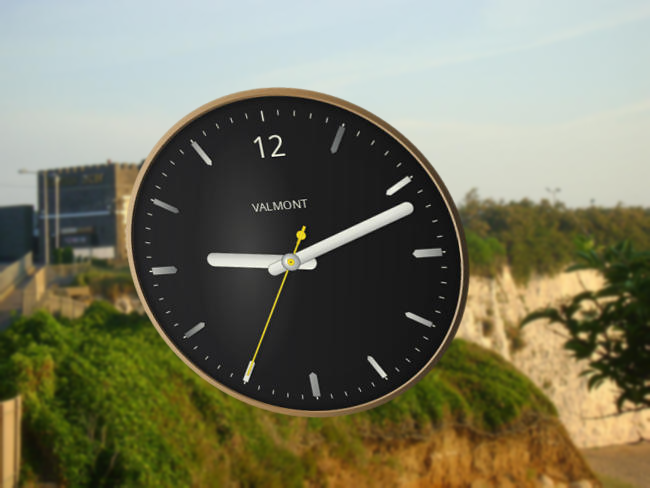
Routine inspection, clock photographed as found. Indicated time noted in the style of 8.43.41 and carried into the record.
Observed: 9.11.35
